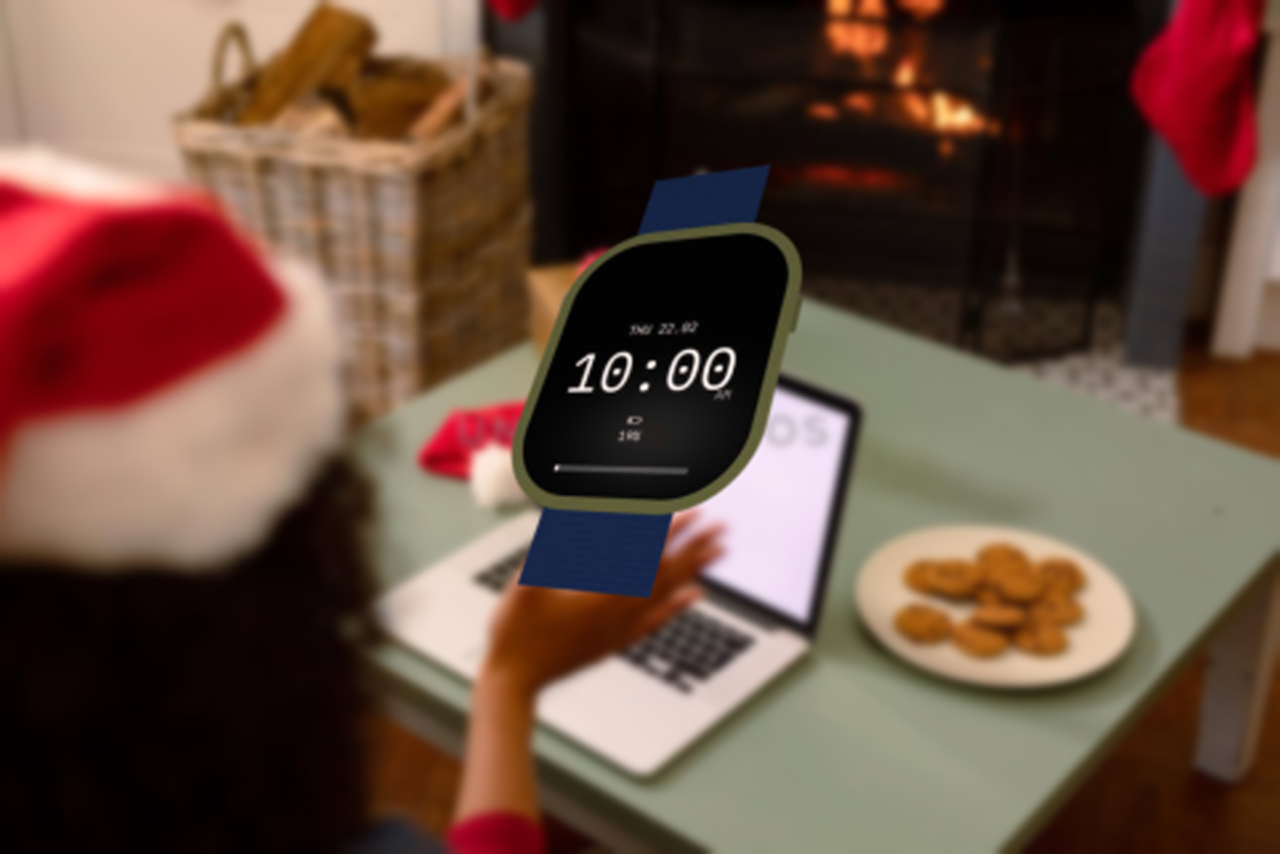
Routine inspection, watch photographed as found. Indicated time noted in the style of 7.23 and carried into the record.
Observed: 10.00
